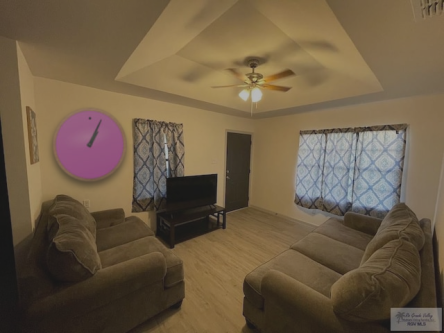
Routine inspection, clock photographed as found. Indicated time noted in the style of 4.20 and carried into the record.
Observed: 1.04
